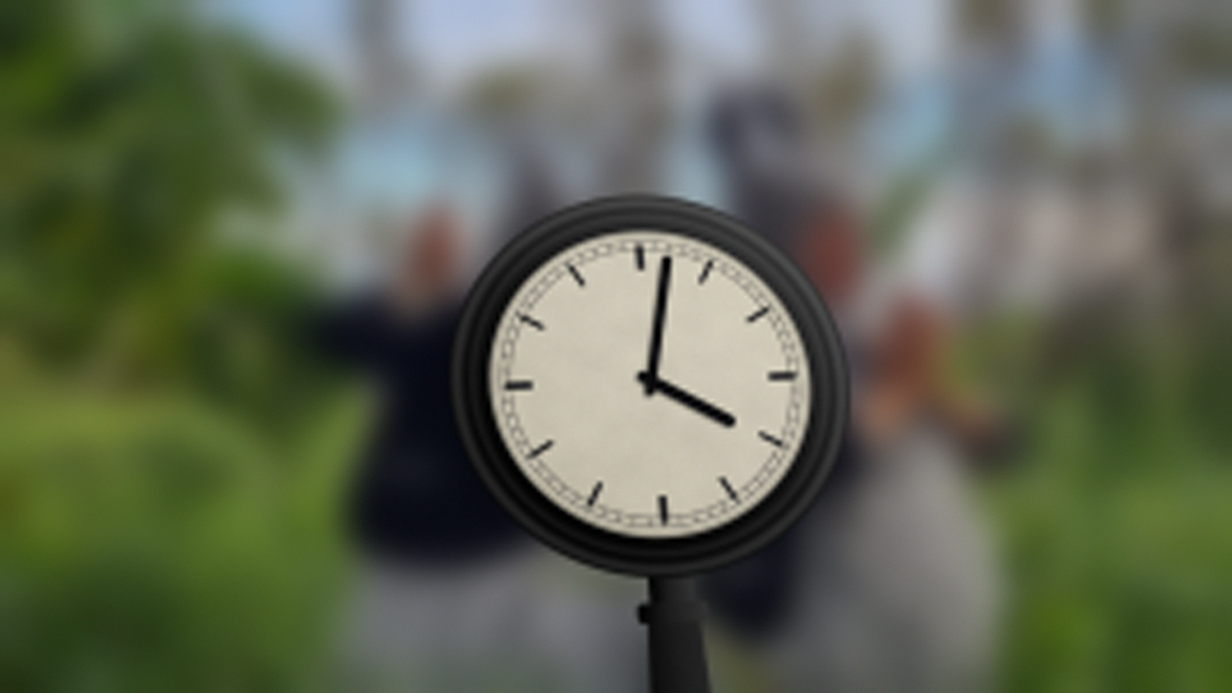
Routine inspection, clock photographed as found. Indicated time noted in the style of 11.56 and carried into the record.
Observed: 4.02
